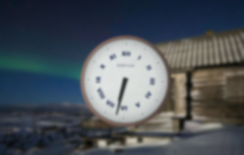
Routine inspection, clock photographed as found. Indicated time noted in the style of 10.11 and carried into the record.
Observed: 6.32
